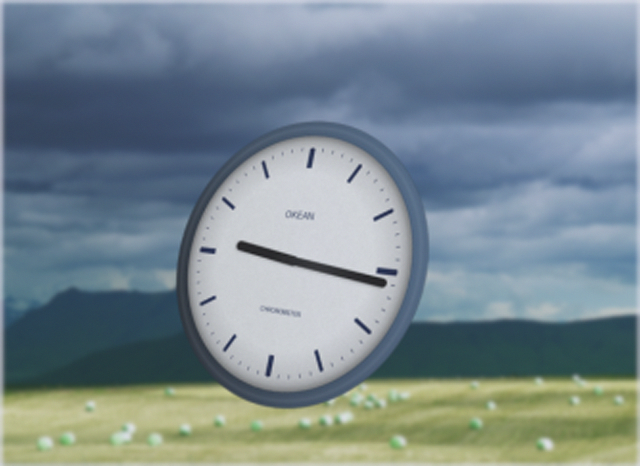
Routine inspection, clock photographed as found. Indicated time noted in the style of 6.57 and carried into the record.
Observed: 9.16
